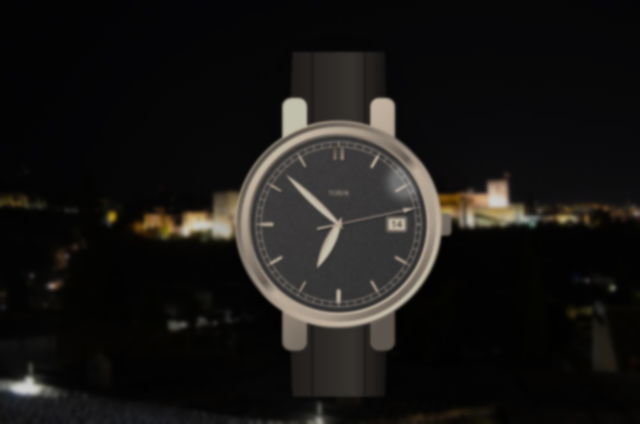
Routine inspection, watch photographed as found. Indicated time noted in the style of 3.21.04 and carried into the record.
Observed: 6.52.13
